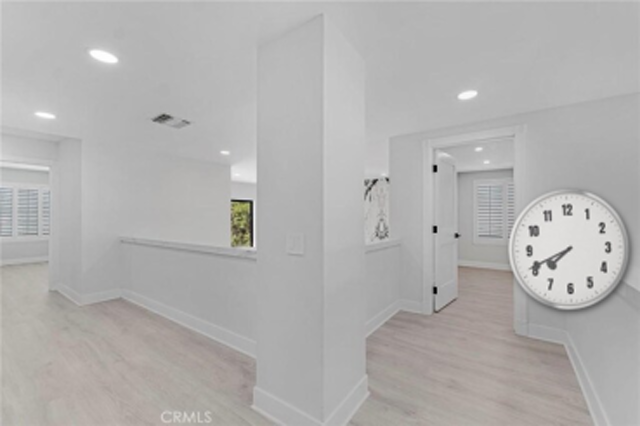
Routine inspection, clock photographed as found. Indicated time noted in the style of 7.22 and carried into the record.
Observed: 7.41
